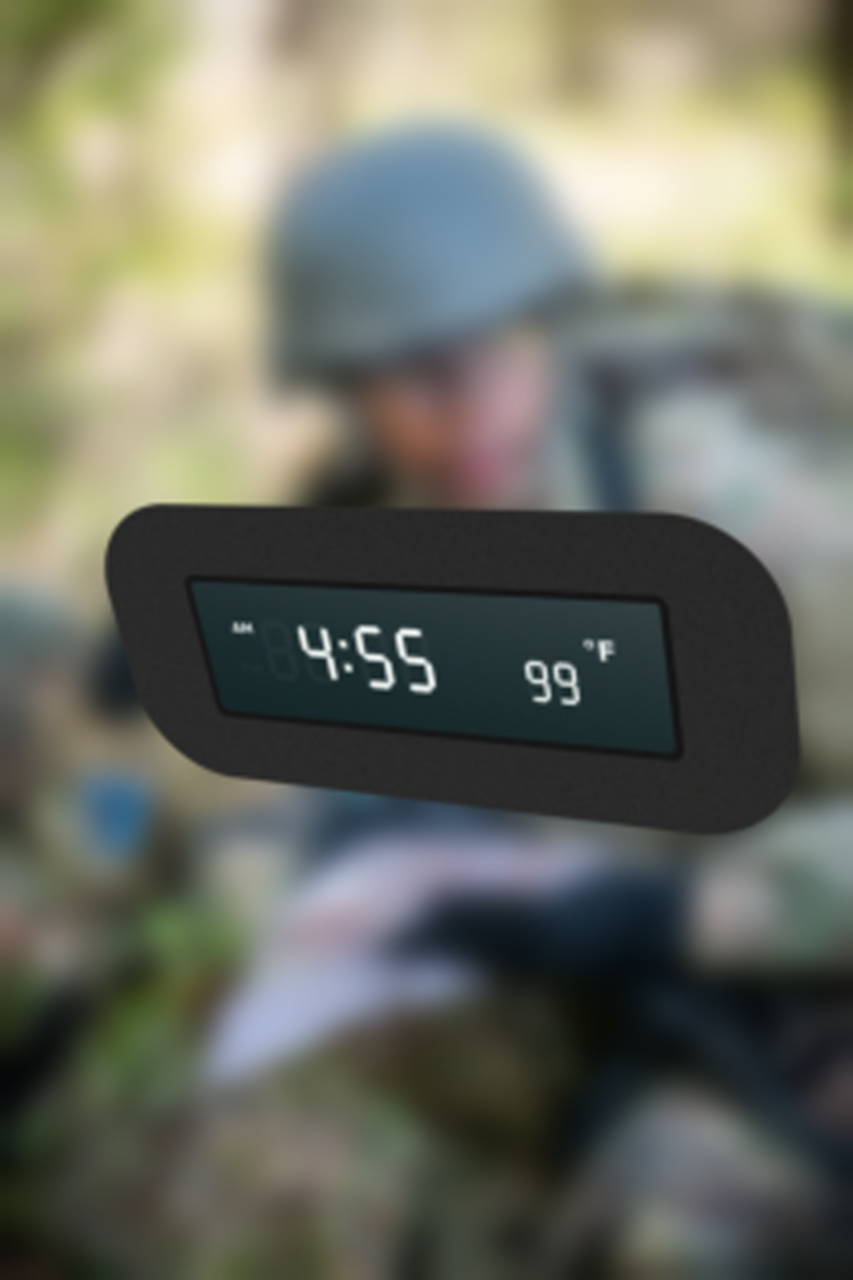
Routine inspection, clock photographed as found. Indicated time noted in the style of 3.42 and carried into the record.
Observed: 4.55
